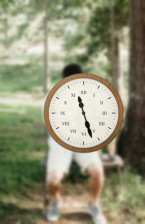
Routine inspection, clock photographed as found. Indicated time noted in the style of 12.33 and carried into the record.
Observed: 11.27
